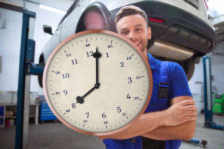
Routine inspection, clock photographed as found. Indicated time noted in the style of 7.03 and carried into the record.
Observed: 8.02
